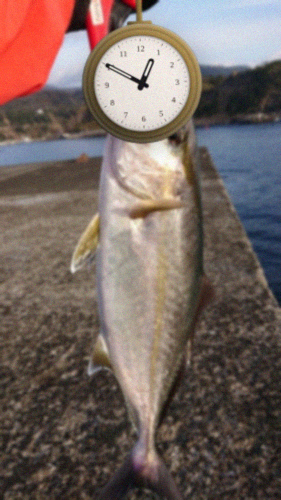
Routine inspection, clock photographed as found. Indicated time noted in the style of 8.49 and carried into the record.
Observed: 12.50
